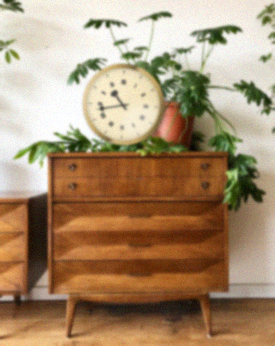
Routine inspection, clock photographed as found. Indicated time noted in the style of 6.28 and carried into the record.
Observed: 10.43
